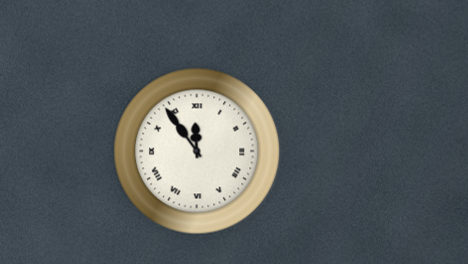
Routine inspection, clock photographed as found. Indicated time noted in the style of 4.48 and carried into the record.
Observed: 11.54
